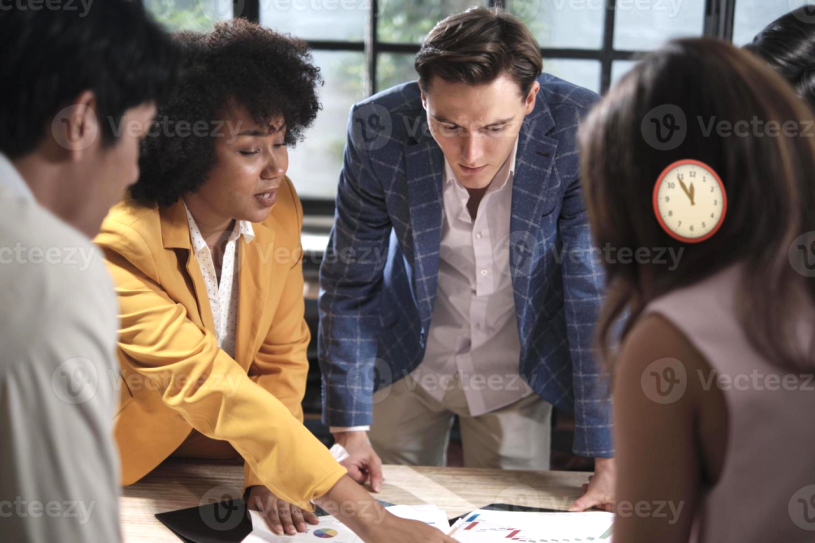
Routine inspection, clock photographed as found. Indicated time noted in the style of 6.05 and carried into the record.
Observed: 11.54
